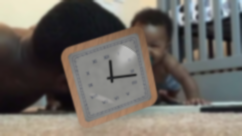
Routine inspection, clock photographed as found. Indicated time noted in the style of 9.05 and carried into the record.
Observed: 12.17
